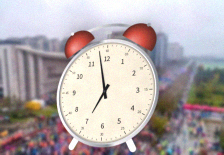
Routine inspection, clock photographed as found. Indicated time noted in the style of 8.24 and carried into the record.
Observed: 6.58
